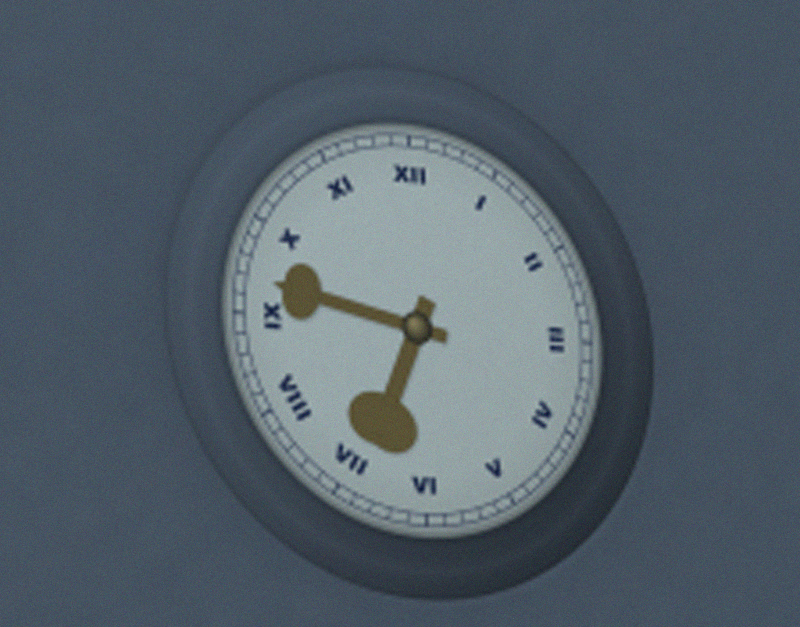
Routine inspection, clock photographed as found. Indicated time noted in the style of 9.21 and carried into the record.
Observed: 6.47
